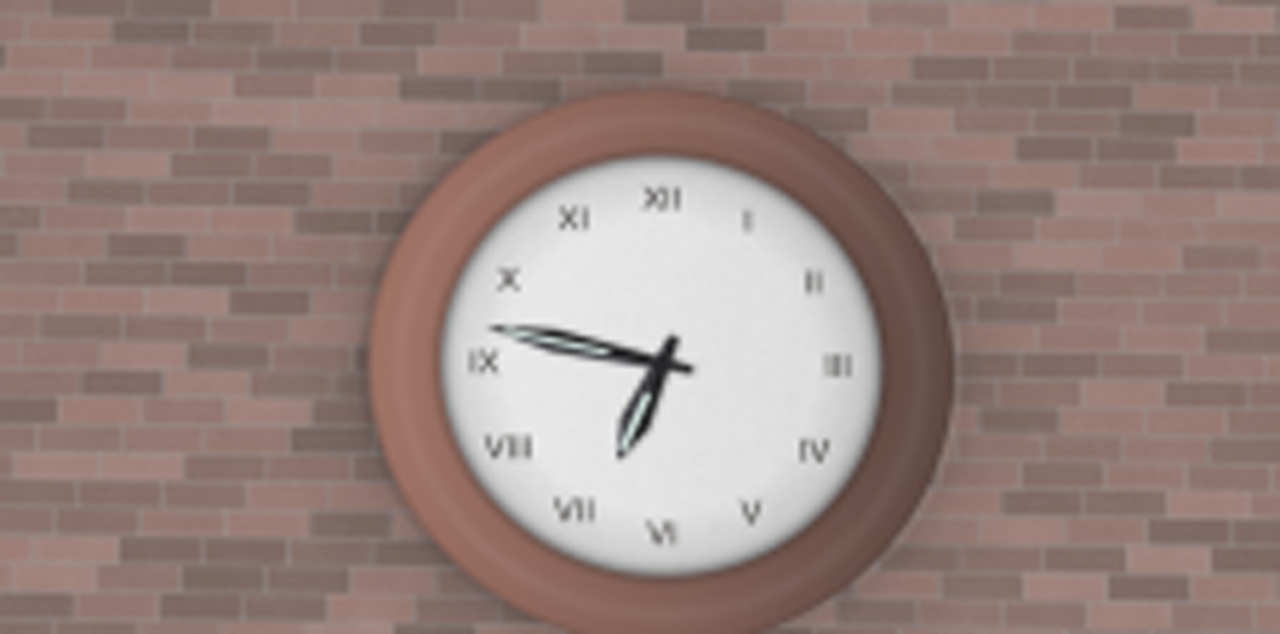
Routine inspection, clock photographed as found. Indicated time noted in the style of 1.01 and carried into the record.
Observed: 6.47
